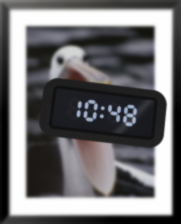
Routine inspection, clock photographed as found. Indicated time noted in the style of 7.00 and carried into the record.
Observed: 10.48
